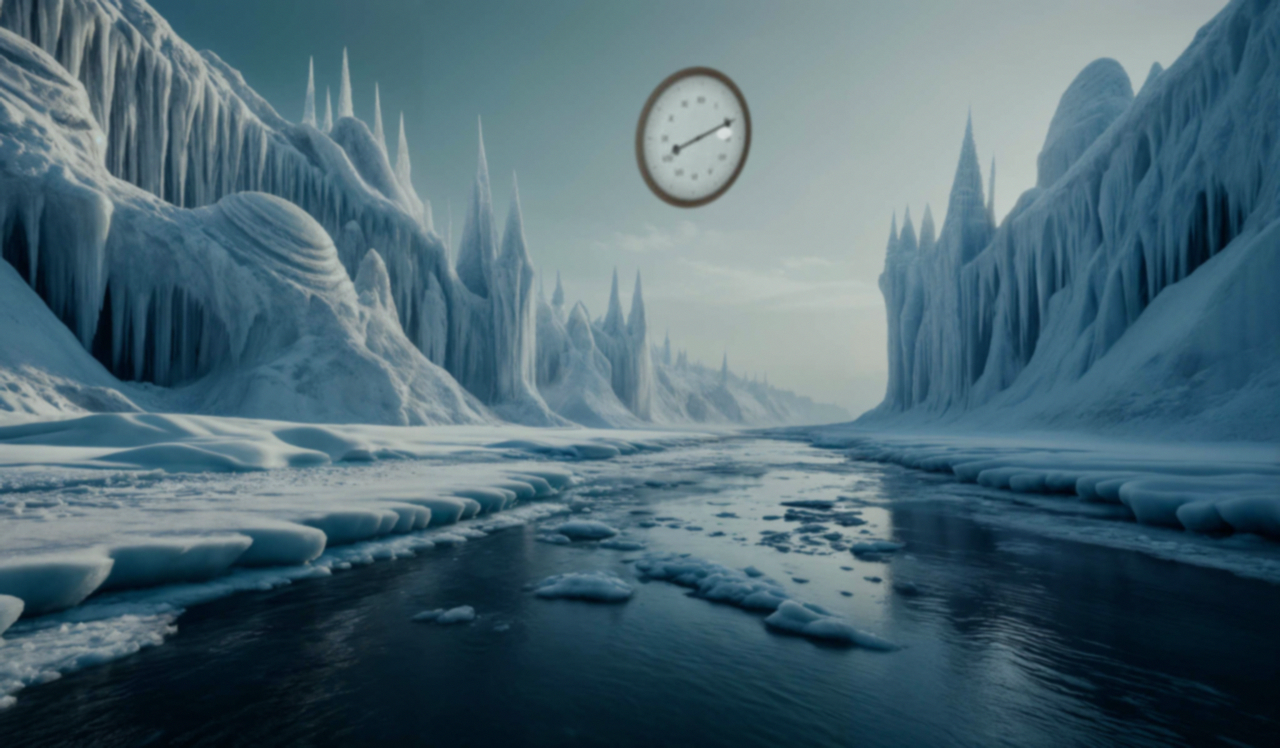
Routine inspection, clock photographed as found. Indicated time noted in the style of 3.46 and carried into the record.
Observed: 8.11
